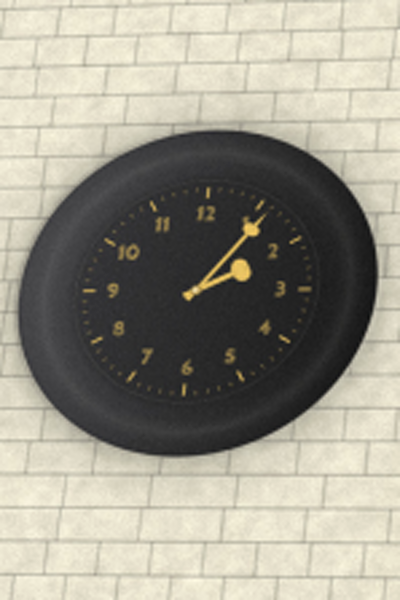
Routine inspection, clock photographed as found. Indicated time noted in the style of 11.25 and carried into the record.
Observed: 2.06
